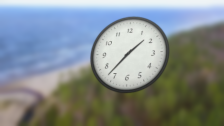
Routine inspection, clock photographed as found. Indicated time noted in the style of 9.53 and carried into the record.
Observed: 1.37
